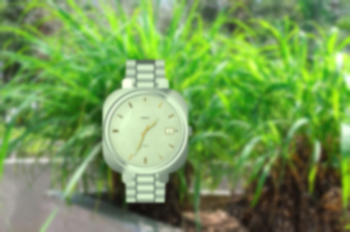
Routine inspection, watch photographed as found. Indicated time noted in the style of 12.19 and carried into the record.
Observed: 1.34
